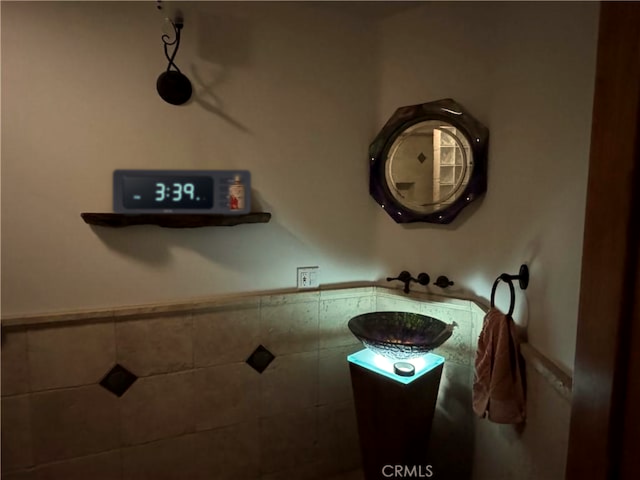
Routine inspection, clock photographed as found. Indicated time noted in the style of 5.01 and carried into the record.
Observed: 3.39
